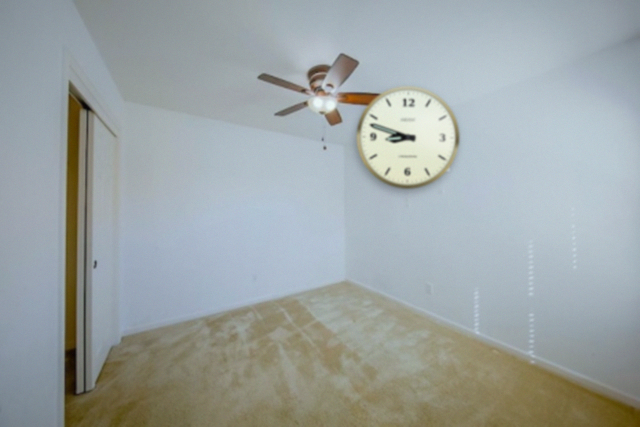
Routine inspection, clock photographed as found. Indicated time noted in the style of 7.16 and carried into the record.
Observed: 8.48
